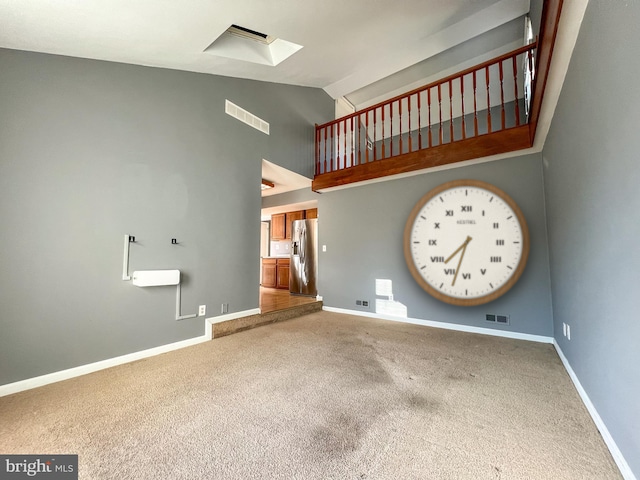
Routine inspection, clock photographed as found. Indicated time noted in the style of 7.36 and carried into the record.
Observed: 7.33
